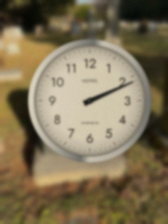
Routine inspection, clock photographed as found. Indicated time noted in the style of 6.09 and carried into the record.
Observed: 2.11
